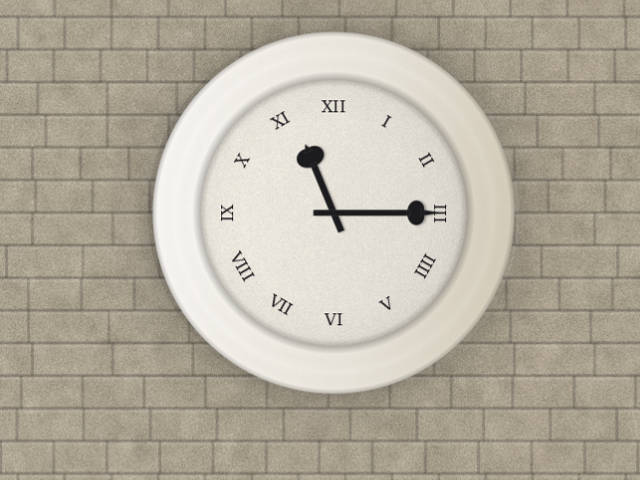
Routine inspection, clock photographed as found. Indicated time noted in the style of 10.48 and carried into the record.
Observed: 11.15
